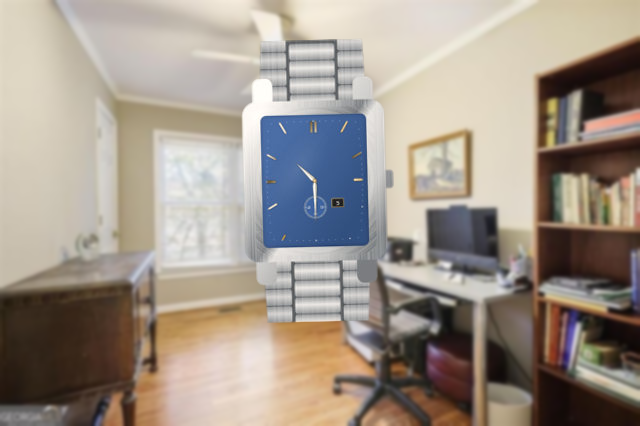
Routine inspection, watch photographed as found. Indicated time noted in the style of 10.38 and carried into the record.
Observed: 10.30
